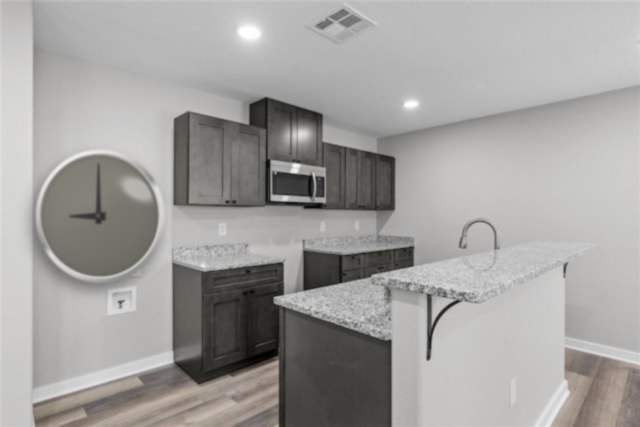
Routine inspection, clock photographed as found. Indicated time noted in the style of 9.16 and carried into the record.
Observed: 9.00
